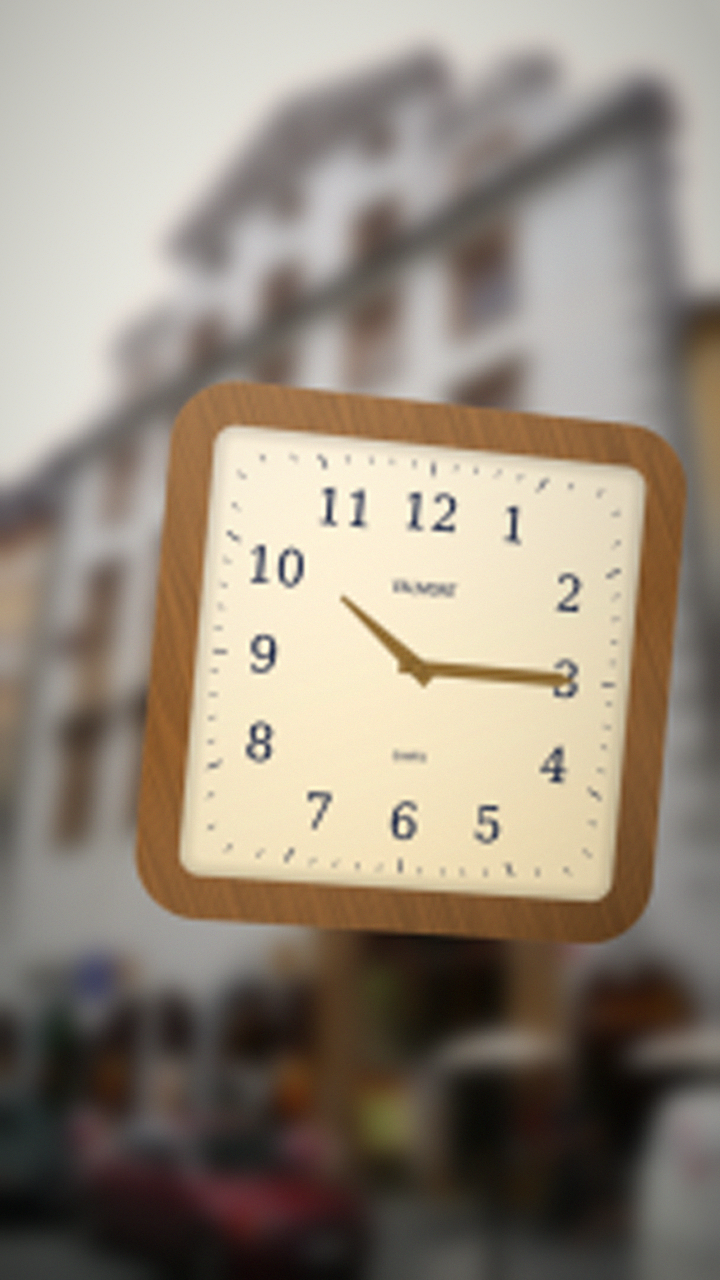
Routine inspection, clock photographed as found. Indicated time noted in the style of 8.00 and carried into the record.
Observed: 10.15
